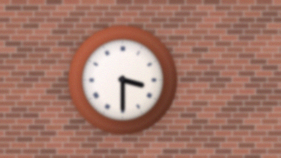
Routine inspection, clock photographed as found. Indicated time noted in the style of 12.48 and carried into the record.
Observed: 3.30
